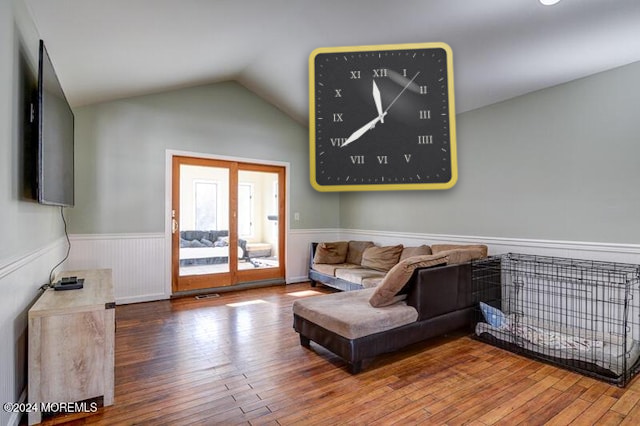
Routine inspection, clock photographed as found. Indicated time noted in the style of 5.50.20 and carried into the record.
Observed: 11.39.07
